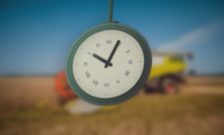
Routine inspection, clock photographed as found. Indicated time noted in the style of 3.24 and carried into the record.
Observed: 10.04
